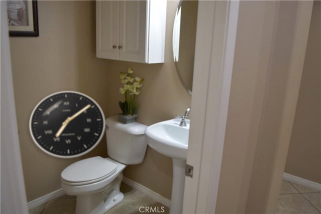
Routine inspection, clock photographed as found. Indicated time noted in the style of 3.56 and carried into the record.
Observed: 7.09
